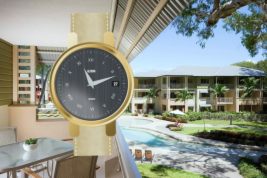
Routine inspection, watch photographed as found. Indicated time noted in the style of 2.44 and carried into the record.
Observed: 11.12
